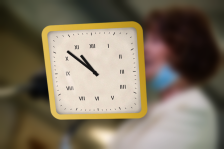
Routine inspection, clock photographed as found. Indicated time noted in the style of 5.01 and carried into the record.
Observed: 10.52
